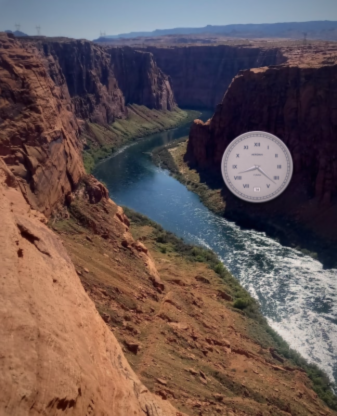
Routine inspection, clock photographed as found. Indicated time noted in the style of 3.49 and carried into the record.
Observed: 8.22
